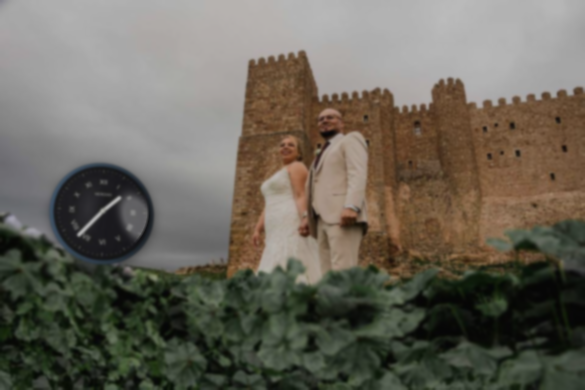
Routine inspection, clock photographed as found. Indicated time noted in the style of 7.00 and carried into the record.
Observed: 1.37
